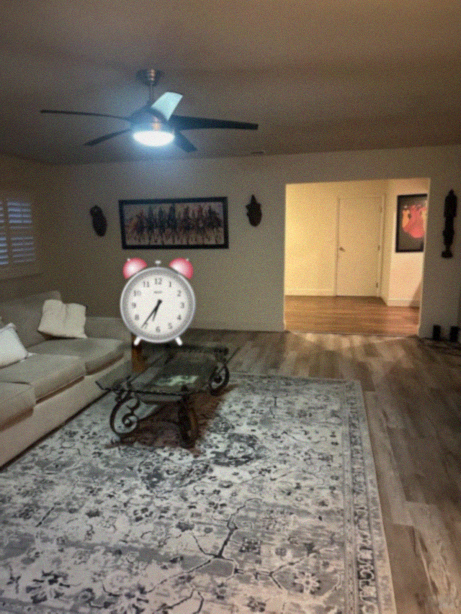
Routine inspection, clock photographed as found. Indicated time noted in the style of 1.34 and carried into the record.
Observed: 6.36
